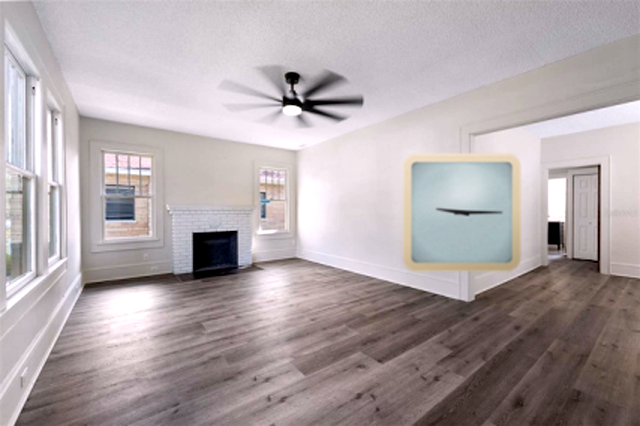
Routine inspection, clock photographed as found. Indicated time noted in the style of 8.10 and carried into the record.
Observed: 9.15
